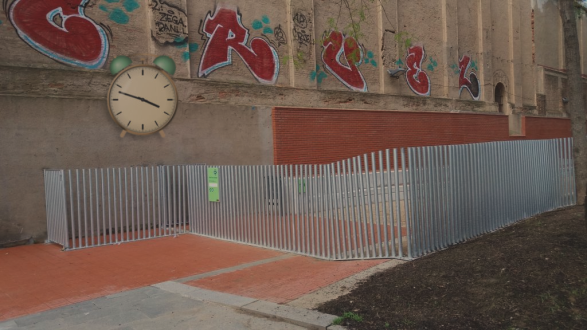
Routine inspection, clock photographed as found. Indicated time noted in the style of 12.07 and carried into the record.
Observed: 3.48
